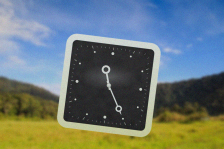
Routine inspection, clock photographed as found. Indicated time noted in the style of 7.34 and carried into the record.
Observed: 11.25
